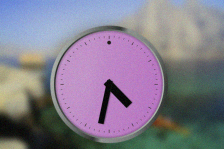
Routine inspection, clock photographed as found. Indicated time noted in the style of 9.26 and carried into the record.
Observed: 4.32
